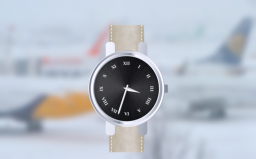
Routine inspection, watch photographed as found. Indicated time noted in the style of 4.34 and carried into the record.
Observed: 3.33
